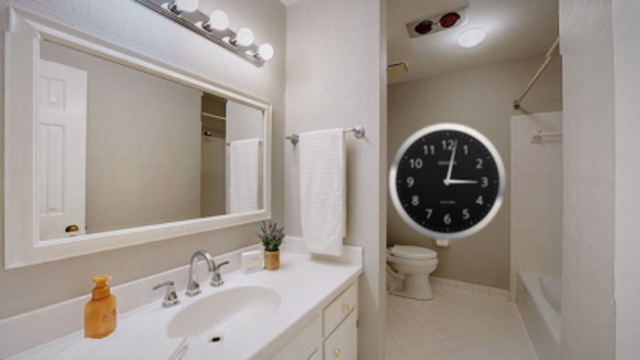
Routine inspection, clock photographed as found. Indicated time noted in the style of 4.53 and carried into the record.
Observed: 3.02
